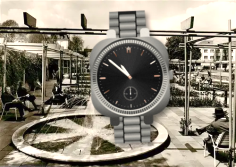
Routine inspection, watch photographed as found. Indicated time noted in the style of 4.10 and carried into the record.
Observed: 10.52
